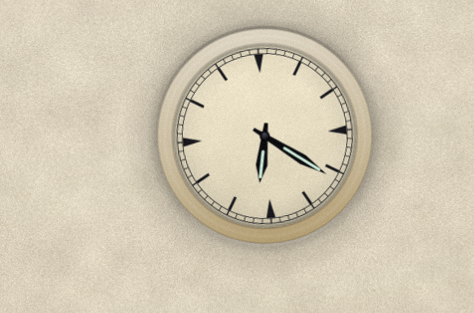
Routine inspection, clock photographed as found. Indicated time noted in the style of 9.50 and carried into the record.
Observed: 6.21
